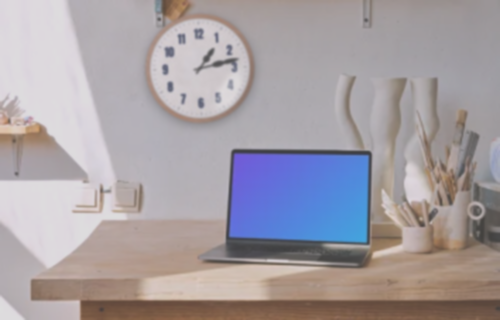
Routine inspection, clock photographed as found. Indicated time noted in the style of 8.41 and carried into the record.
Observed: 1.13
